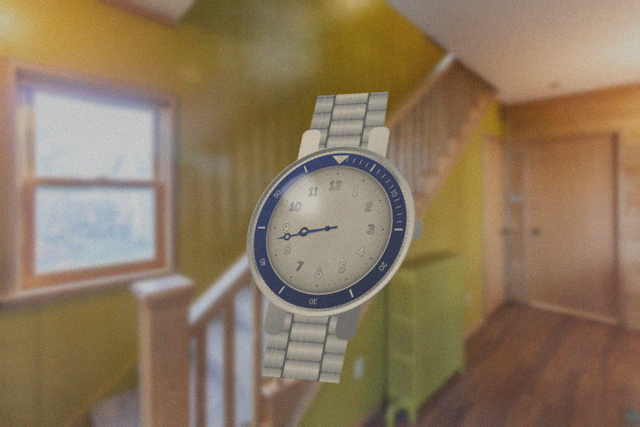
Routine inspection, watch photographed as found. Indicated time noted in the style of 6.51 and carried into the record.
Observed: 8.43
